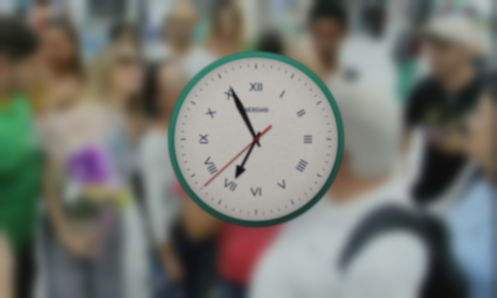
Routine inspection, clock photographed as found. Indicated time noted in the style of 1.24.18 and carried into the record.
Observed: 6.55.38
